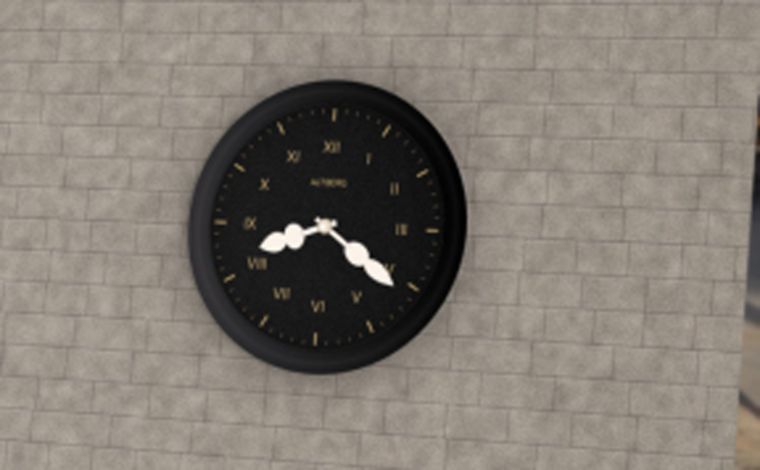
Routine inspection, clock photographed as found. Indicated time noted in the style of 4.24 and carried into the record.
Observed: 8.21
